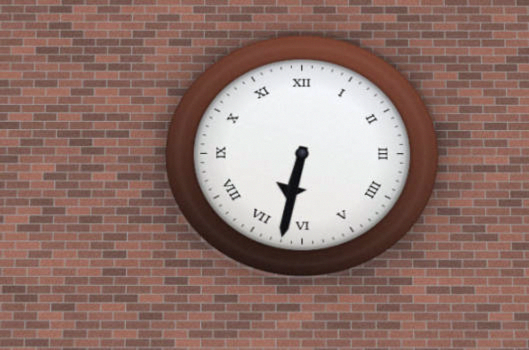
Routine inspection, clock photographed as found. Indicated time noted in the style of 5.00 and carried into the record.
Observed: 6.32
